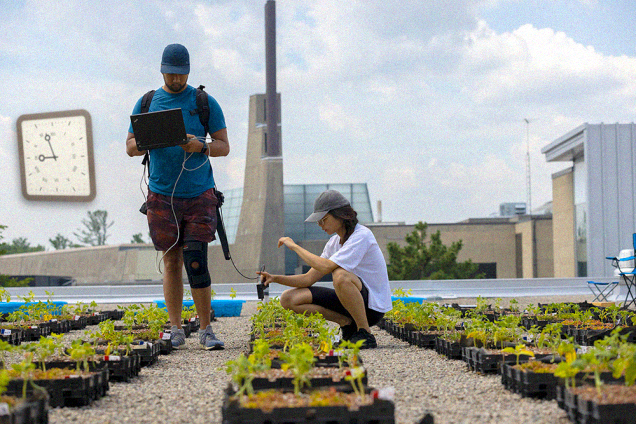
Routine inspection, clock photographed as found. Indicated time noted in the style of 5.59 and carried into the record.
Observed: 8.57
